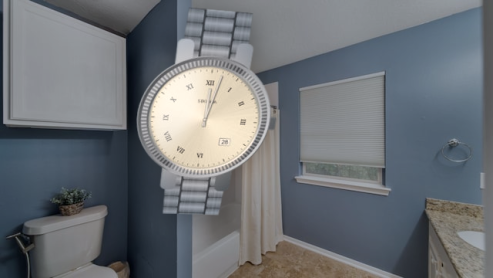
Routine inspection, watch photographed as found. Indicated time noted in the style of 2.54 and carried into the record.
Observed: 12.02
